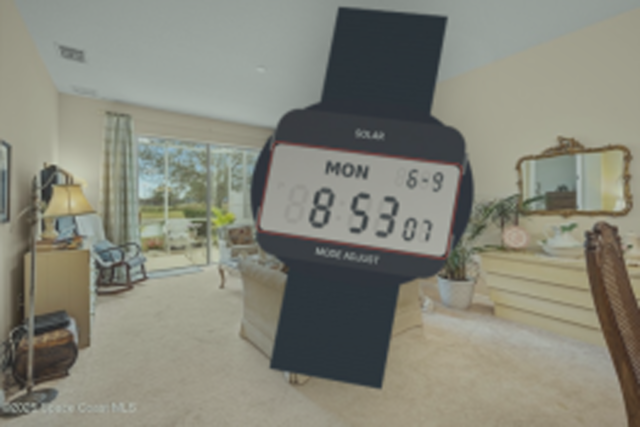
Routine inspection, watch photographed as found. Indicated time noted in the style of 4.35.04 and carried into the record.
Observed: 8.53.07
